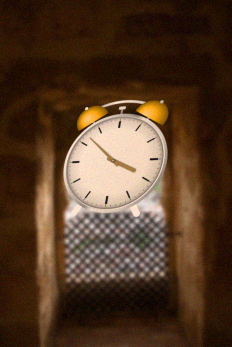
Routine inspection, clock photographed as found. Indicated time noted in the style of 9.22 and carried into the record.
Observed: 3.52
